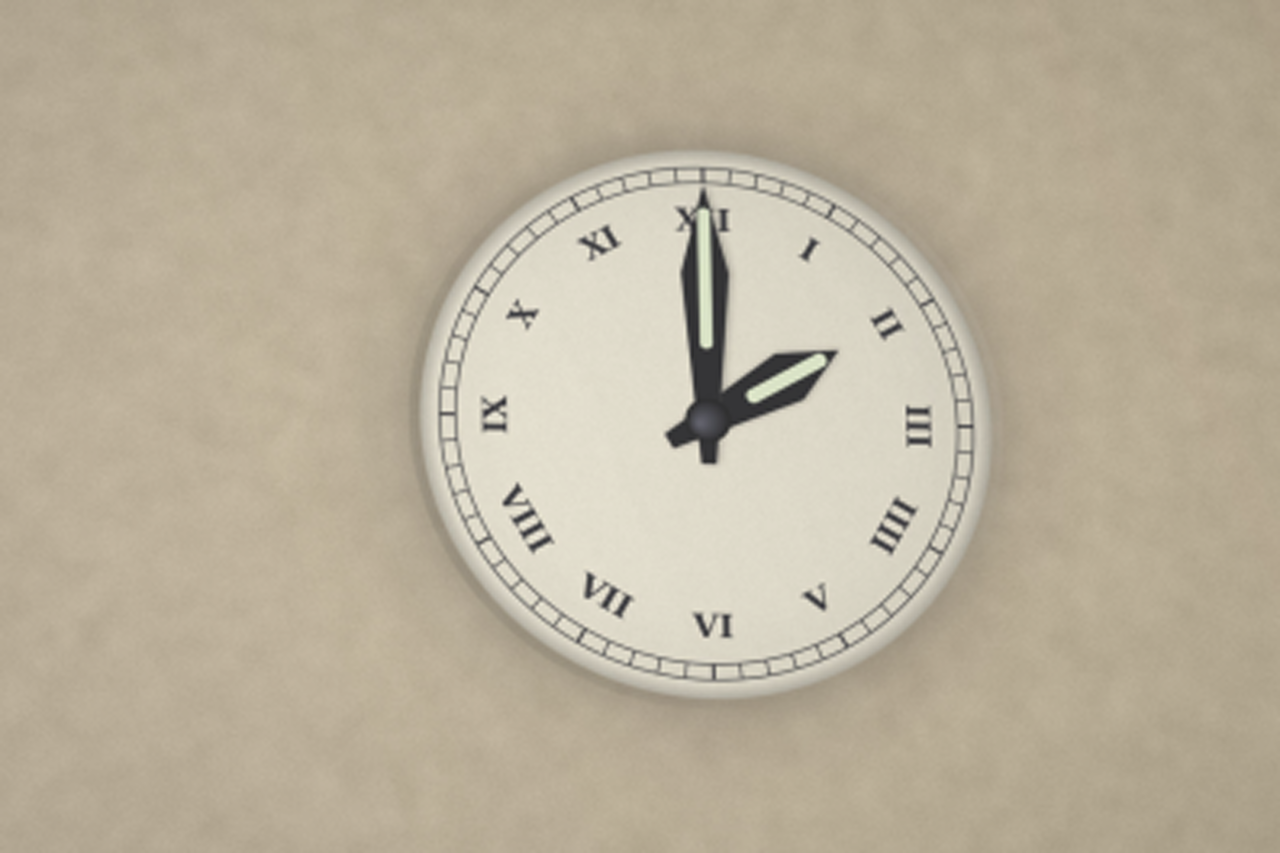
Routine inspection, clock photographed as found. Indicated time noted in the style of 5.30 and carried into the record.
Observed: 2.00
